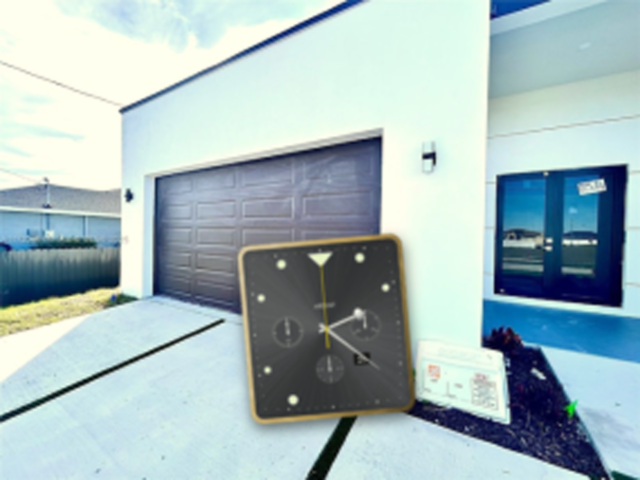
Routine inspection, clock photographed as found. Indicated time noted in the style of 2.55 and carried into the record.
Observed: 2.22
